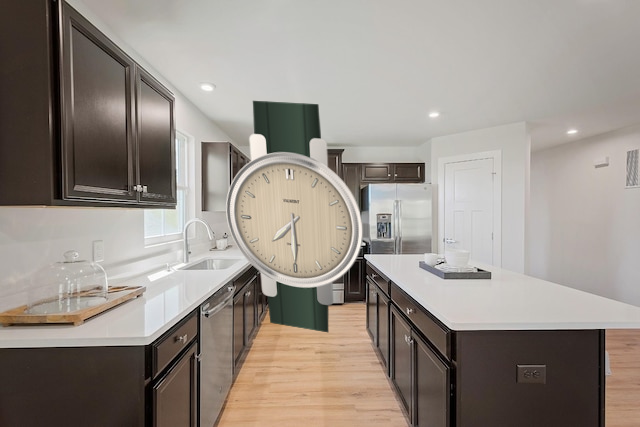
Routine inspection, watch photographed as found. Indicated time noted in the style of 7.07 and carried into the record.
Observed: 7.30
